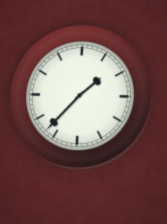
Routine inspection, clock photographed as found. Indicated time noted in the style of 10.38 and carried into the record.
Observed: 1.37
